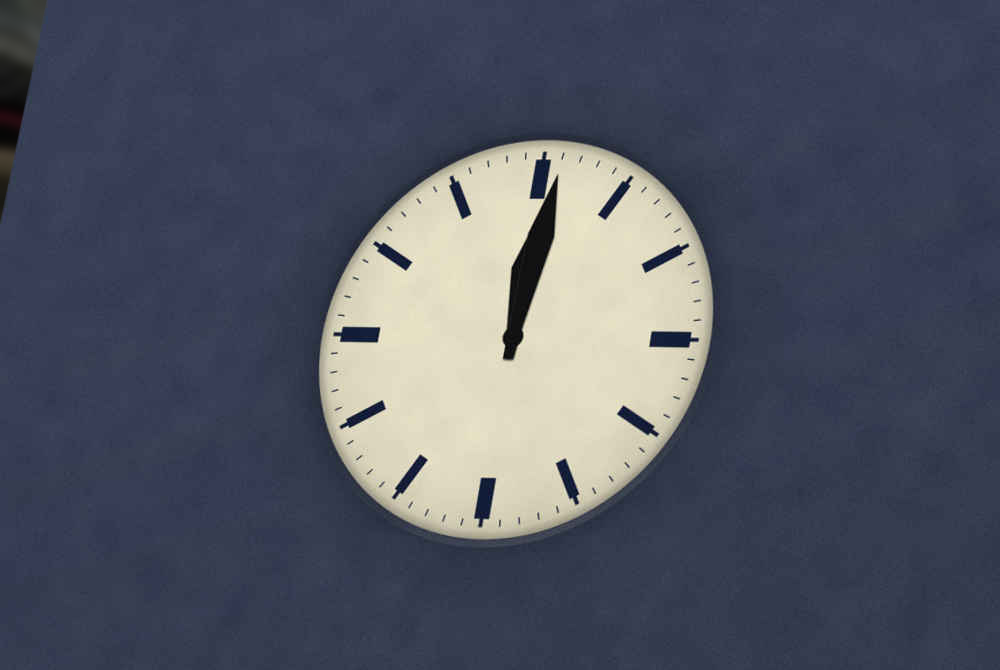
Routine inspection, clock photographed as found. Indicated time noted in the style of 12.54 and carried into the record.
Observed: 12.01
